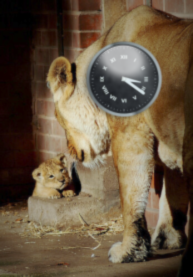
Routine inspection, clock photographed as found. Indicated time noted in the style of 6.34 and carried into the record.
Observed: 3.21
